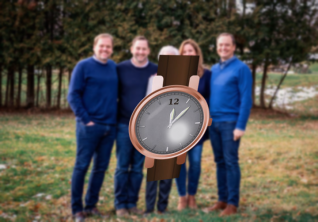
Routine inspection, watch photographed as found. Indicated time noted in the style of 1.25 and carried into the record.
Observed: 12.07
